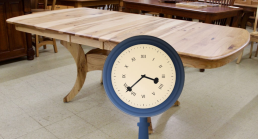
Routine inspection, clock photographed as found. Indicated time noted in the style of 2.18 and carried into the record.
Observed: 3.38
